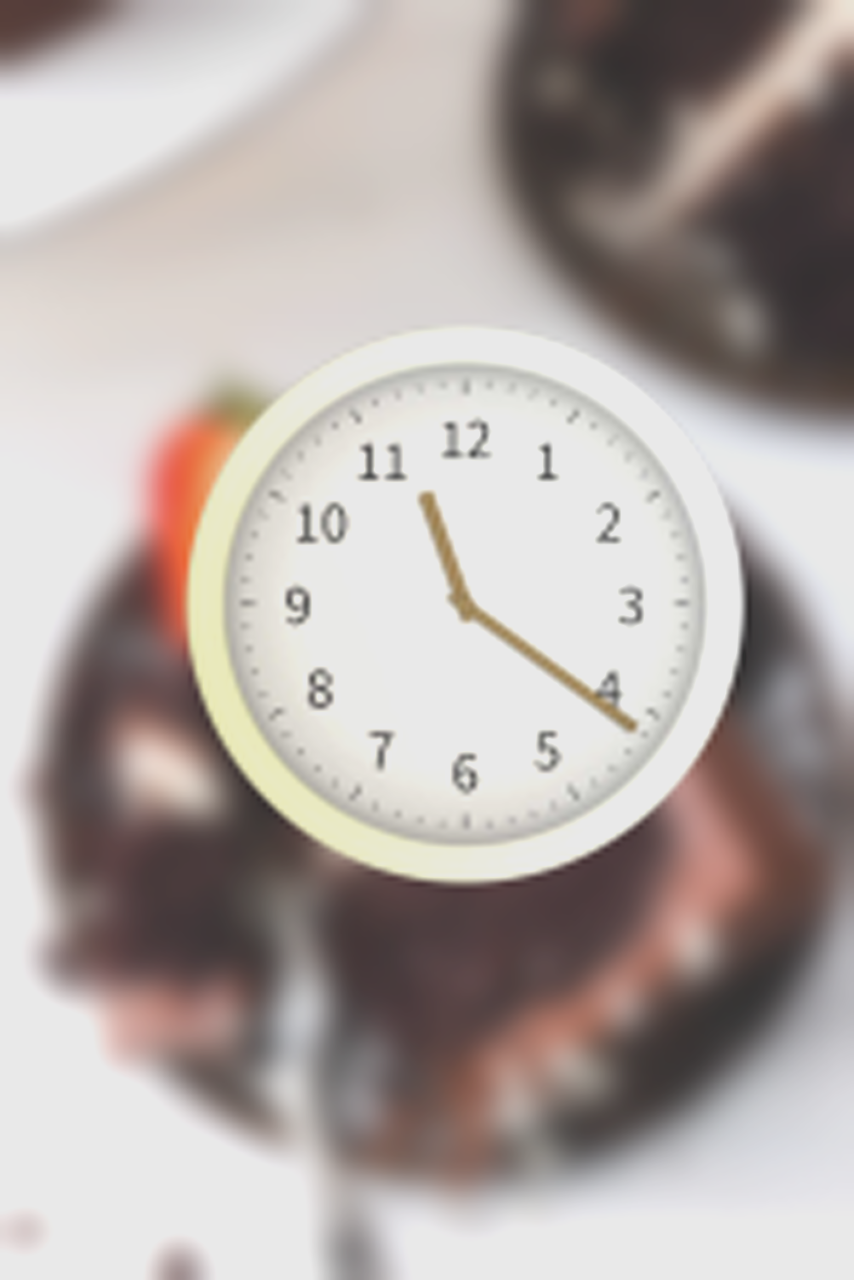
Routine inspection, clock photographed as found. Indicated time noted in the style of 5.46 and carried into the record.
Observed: 11.21
